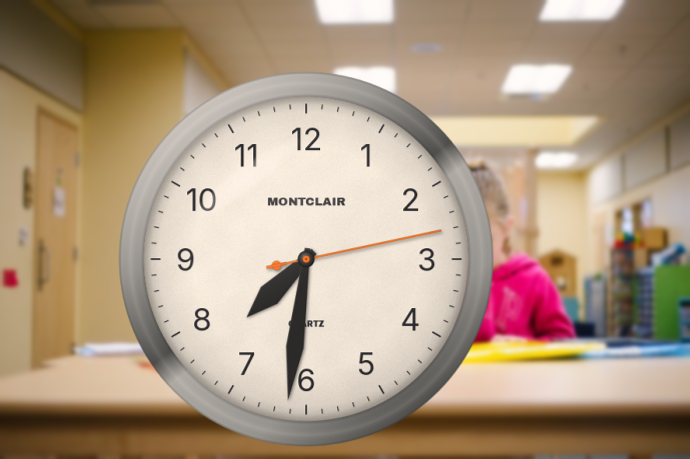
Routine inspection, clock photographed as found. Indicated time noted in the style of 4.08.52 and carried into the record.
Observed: 7.31.13
